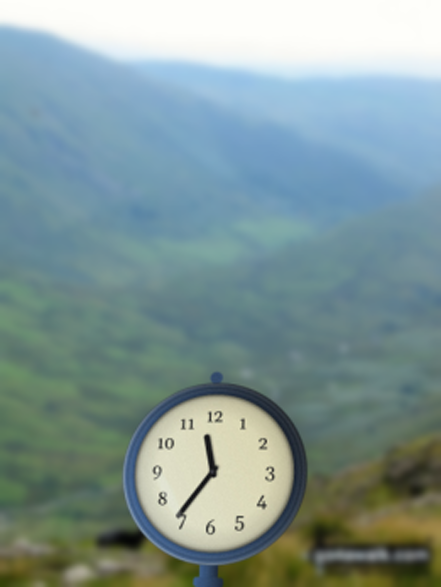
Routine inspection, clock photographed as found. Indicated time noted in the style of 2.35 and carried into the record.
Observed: 11.36
